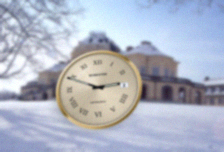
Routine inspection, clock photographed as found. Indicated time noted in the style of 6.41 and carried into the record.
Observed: 2.49
